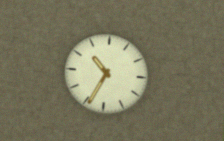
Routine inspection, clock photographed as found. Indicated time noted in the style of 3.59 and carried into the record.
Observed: 10.34
